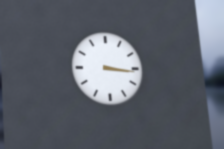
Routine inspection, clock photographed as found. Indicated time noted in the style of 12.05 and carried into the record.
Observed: 3.16
